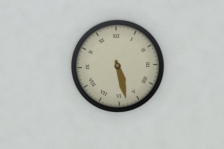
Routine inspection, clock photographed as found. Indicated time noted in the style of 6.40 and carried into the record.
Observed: 5.28
